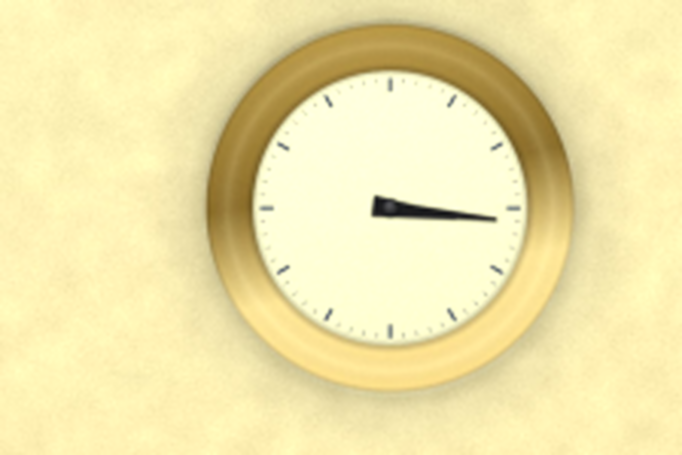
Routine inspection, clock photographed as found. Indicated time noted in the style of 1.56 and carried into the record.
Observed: 3.16
